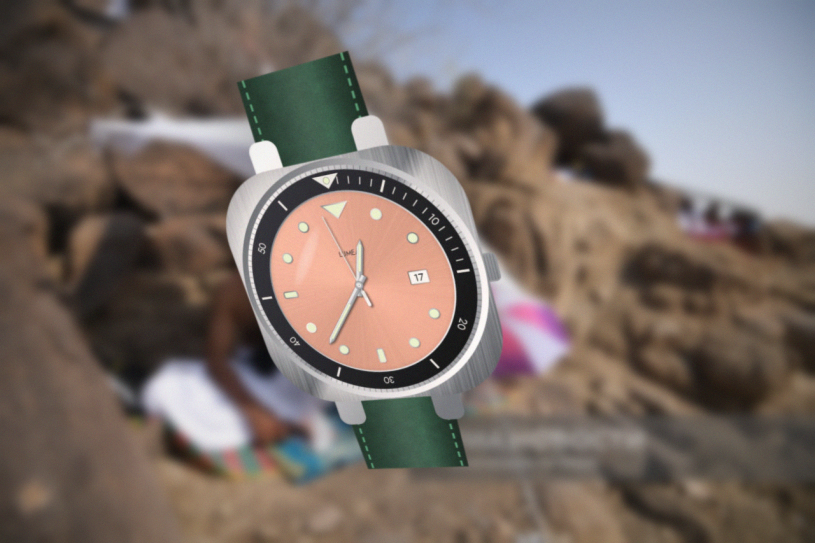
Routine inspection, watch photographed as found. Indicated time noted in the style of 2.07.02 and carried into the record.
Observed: 12.36.58
